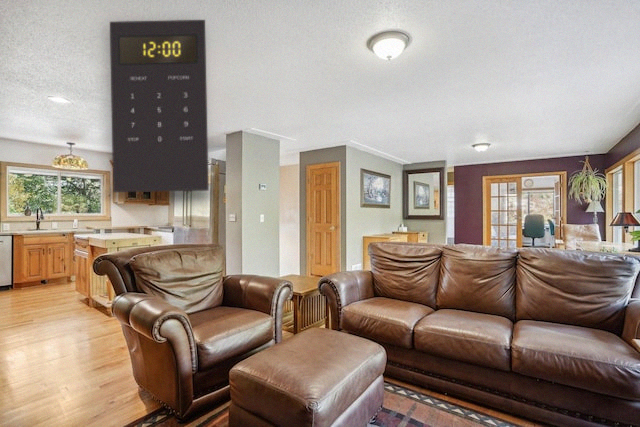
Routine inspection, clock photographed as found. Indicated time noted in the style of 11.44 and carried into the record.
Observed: 12.00
